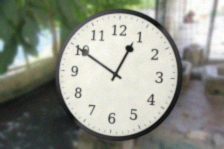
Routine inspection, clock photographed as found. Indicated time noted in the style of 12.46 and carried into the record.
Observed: 12.50
